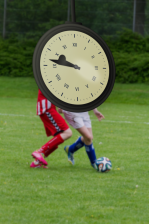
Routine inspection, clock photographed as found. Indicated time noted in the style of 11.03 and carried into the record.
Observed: 9.47
